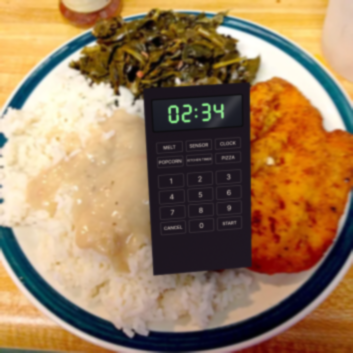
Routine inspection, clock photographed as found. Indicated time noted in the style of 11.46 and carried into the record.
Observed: 2.34
